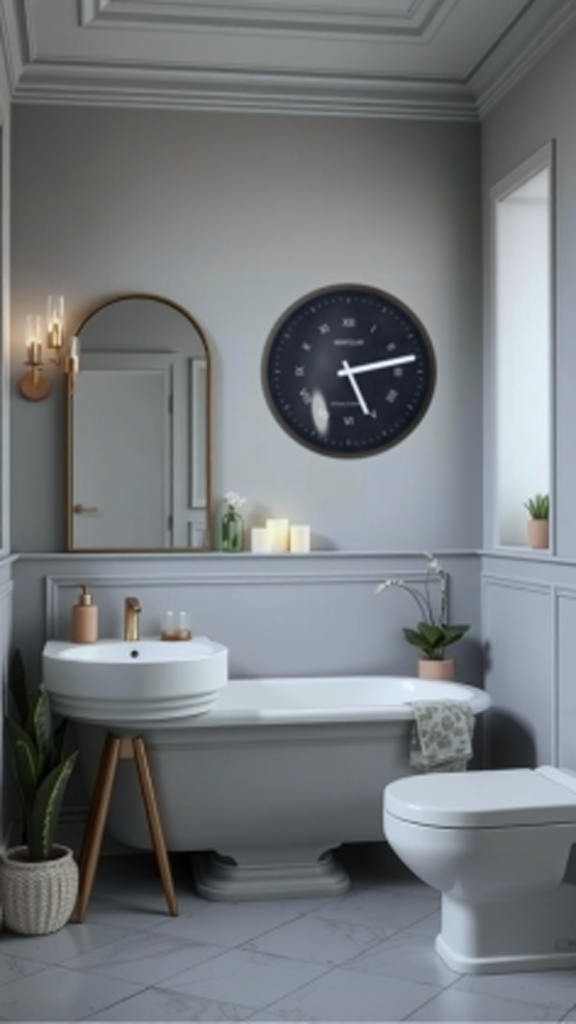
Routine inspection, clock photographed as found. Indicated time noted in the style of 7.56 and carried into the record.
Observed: 5.13
